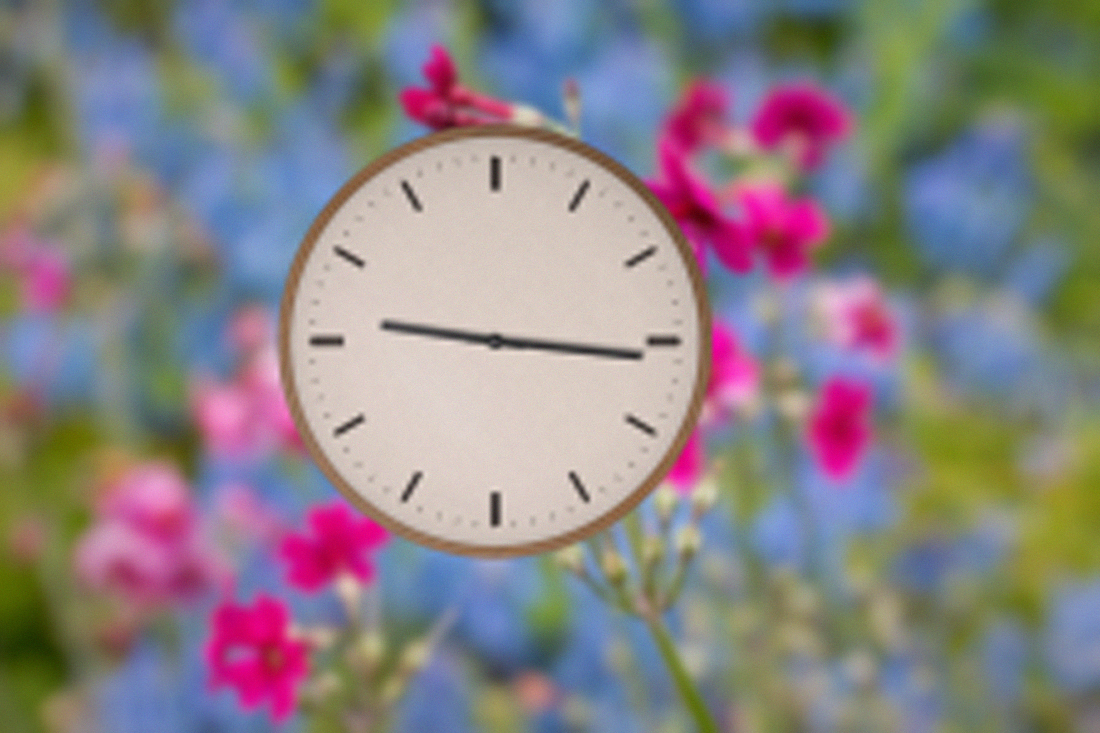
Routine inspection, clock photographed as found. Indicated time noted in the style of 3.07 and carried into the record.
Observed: 9.16
